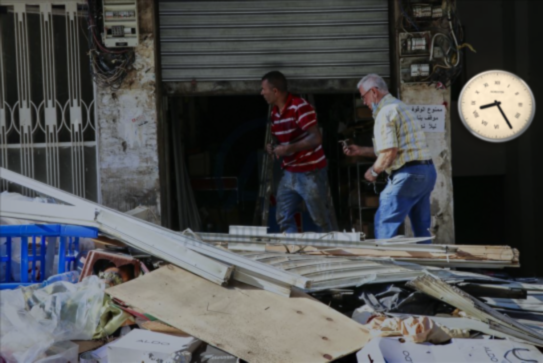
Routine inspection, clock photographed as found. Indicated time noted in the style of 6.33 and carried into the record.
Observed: 8.25
